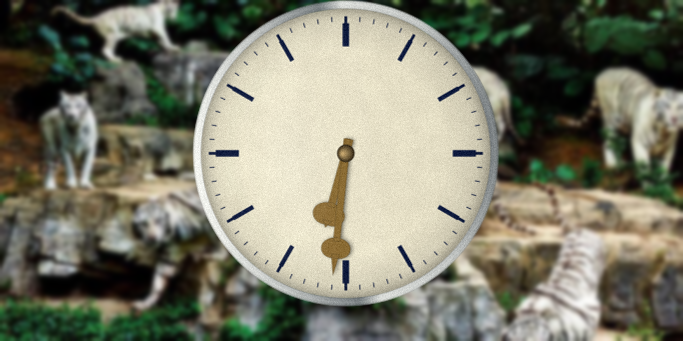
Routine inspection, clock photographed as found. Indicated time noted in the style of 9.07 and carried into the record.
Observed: 6.31
